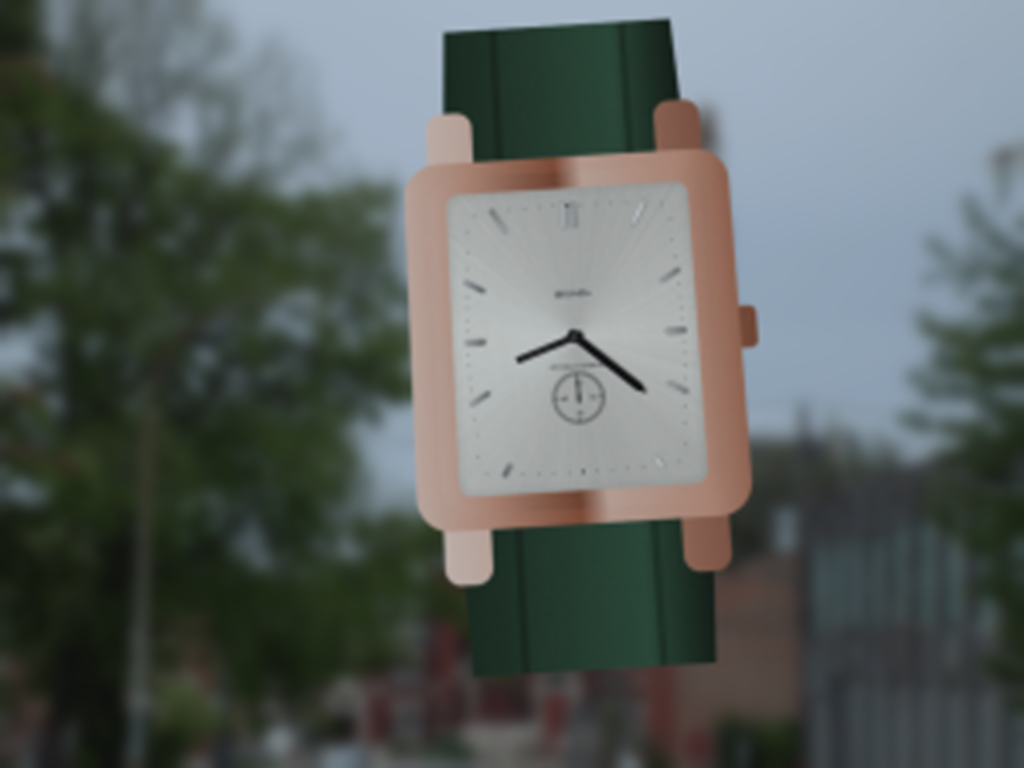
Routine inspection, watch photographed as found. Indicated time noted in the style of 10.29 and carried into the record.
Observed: 8.22
